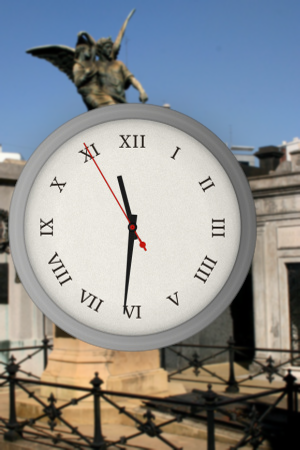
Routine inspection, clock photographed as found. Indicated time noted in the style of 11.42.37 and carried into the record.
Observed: 11.30.55
